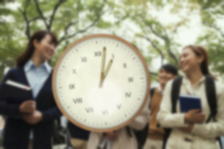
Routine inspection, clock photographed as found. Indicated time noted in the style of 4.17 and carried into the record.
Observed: 1.02
